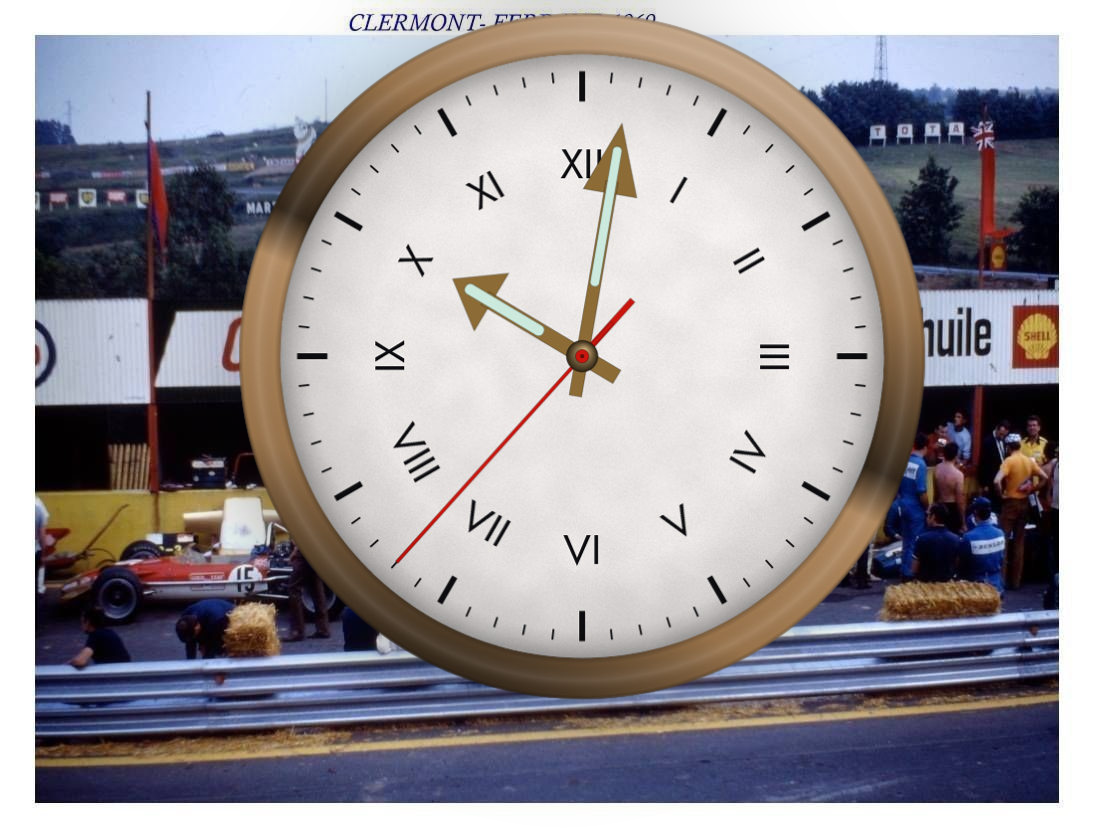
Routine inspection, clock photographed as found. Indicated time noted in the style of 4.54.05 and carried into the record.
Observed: 10.01.37
